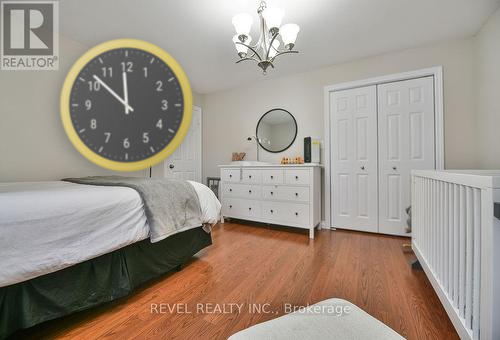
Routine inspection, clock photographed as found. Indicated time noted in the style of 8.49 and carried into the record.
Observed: 11.52
